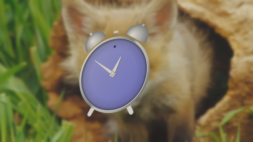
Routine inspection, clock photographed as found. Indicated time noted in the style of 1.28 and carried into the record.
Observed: 12.51
